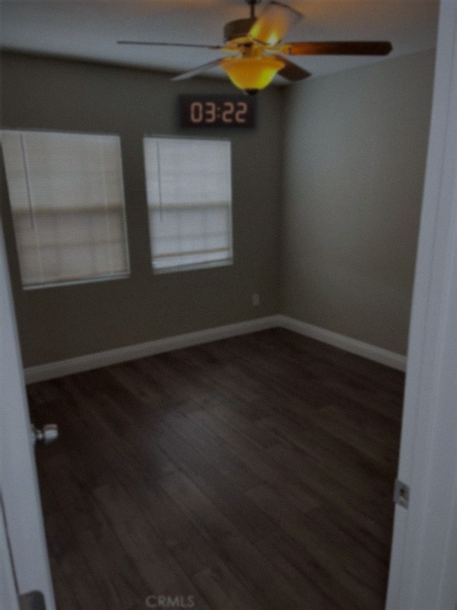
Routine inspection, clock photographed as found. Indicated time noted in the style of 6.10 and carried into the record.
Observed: 3.22
